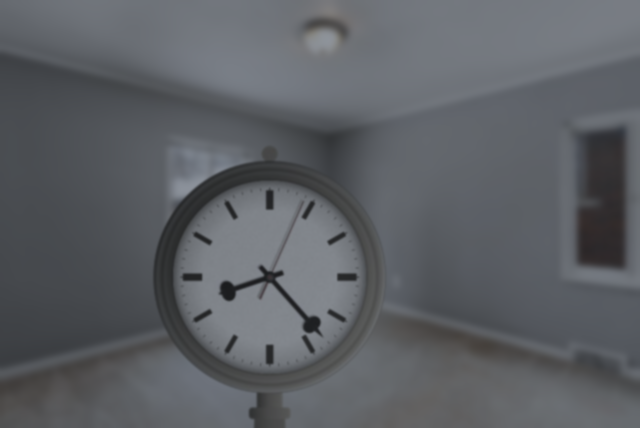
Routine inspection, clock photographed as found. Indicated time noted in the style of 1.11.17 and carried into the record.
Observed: 8.23.04
